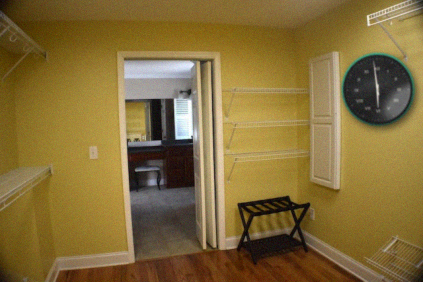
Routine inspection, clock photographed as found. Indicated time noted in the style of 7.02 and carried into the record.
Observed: 5.59
